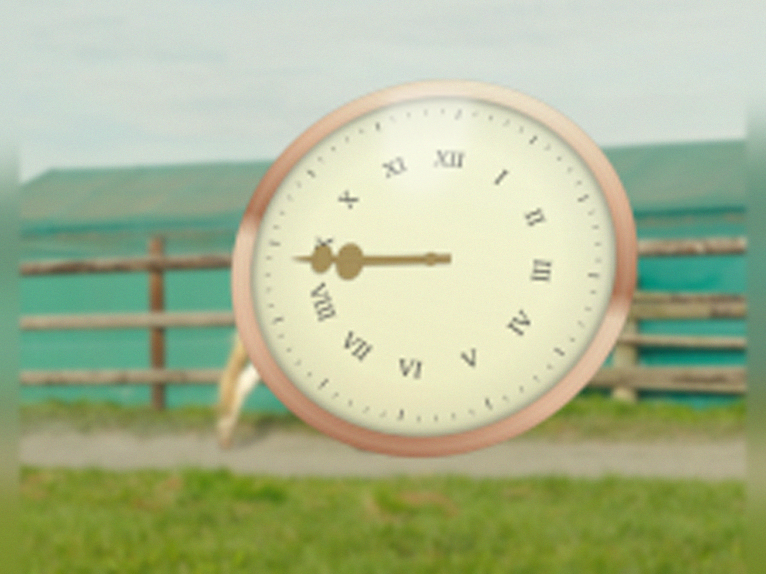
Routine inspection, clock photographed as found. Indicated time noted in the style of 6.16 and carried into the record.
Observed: 8.44
